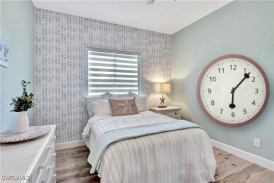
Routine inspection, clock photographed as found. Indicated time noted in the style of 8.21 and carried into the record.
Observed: 6.07
